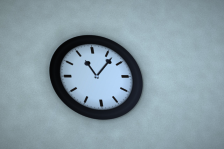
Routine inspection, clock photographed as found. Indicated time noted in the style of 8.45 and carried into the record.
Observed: 11.07
